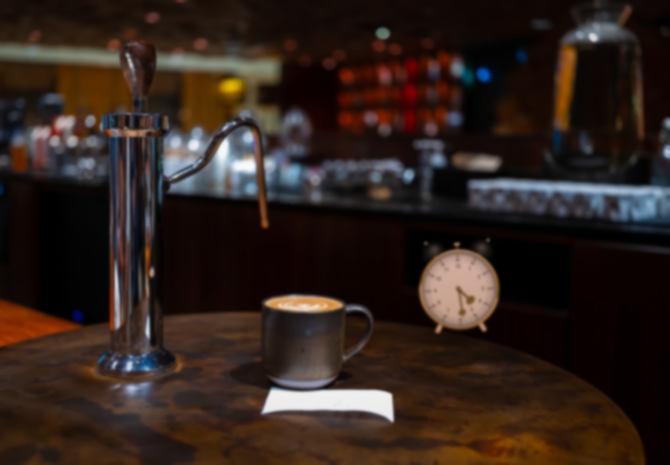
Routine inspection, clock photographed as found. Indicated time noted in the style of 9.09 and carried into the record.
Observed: 4.29
